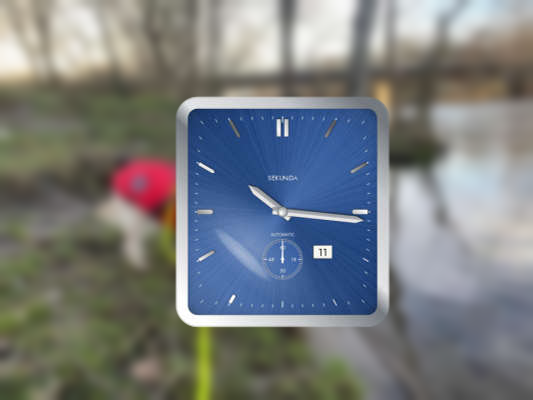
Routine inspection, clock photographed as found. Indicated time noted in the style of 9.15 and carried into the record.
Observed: 10.16
